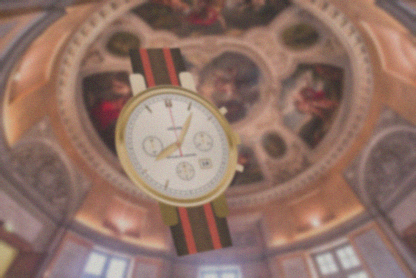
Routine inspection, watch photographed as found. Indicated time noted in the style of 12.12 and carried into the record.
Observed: 8.06
